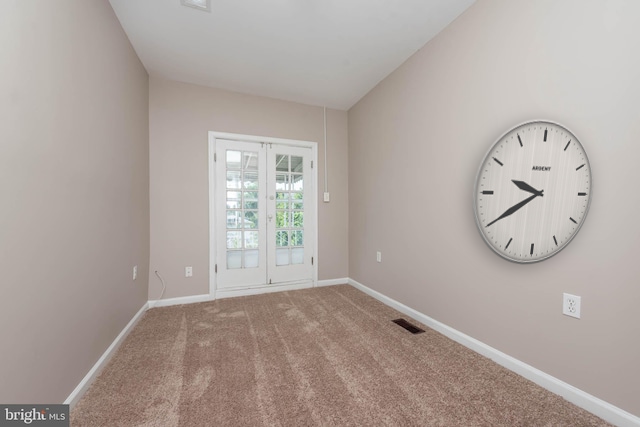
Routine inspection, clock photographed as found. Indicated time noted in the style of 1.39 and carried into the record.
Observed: 9.40
